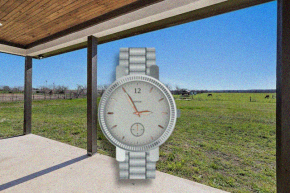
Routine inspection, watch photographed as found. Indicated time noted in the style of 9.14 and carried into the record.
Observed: 2.55
